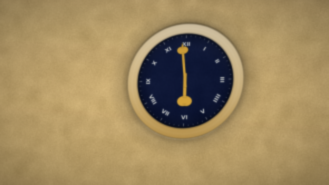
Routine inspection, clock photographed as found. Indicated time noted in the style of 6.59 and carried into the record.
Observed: 5.59
